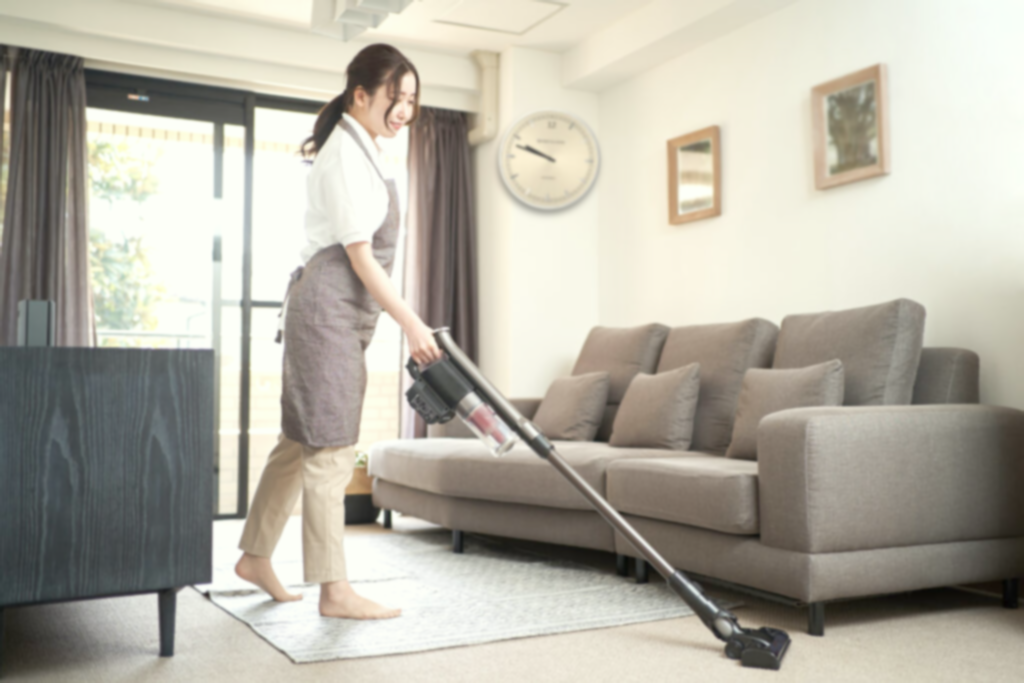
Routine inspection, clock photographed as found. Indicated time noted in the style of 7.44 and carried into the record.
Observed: 9.48
